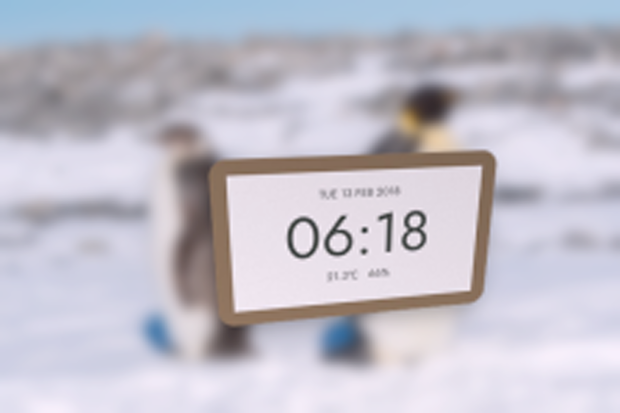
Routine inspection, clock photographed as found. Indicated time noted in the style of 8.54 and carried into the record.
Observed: 6.18
